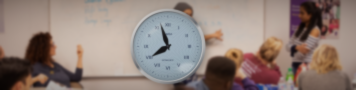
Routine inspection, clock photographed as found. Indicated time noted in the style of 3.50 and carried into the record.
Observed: 7.57
